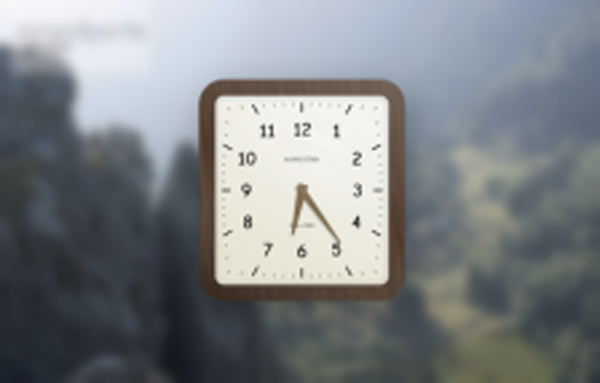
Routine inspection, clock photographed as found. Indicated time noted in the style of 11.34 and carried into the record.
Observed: 6.24
